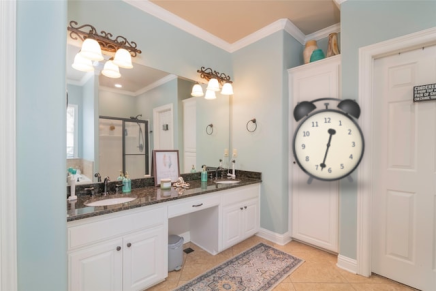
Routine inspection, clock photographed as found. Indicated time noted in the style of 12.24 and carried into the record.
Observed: 12.33
